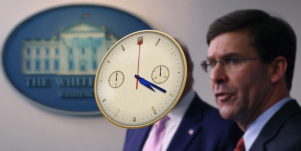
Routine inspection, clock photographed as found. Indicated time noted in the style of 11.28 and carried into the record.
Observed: 4.20
